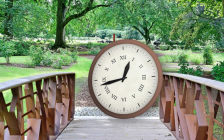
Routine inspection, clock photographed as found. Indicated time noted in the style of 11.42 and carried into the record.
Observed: 12.43
